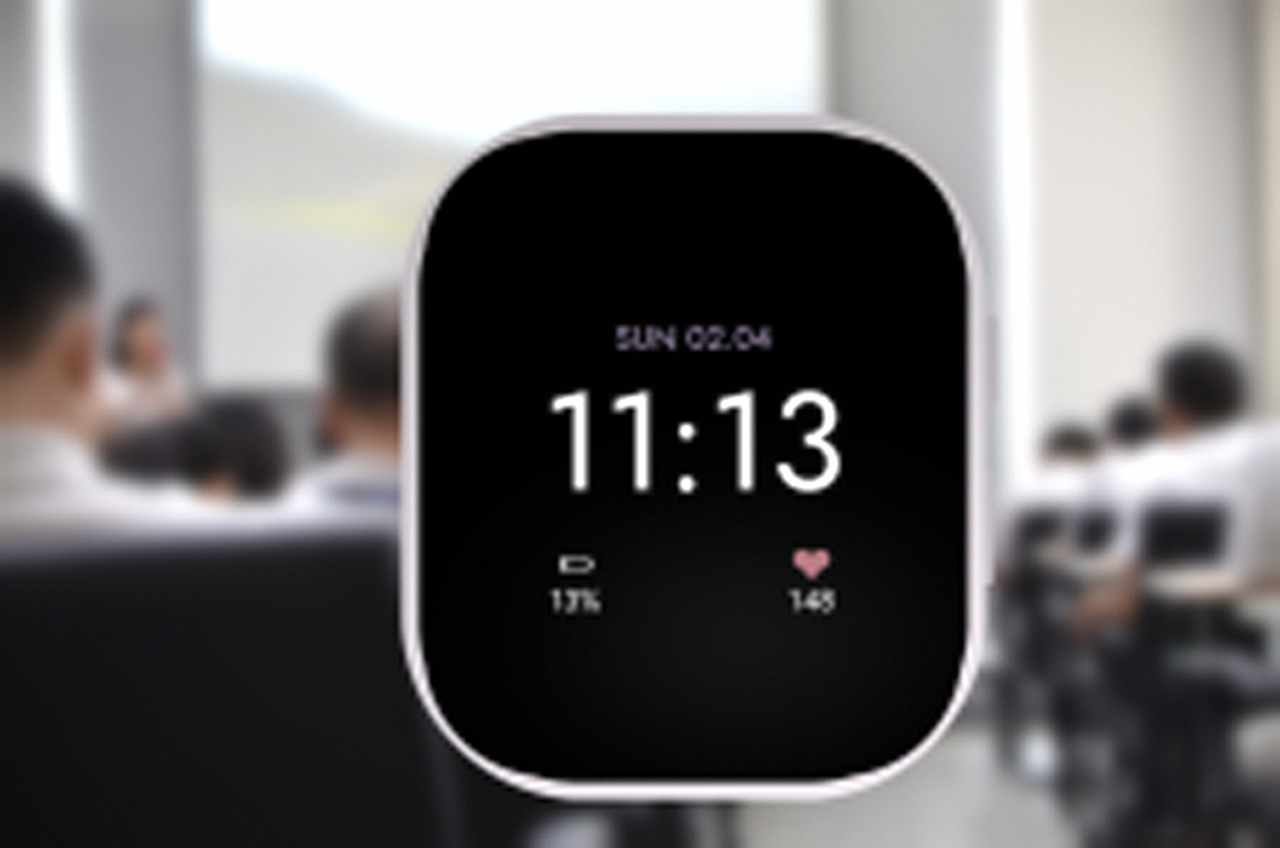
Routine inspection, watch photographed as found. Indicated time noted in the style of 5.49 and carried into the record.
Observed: 11.13
